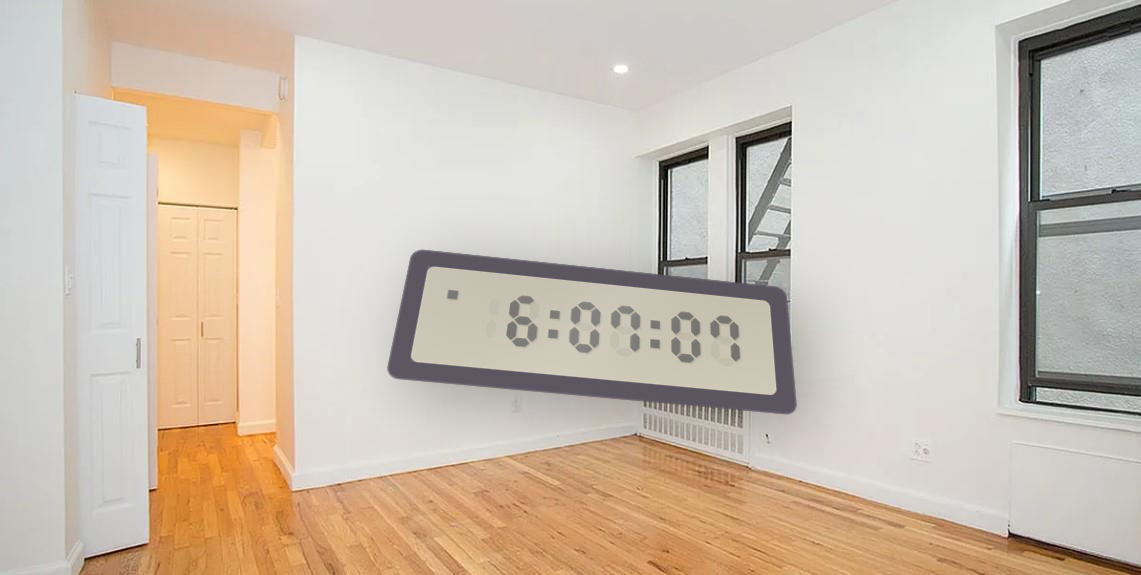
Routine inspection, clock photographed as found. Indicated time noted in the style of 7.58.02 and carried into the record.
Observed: 6.07.07
